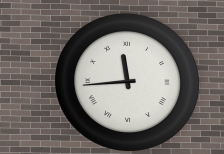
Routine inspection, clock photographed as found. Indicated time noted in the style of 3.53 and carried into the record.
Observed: 11.44
